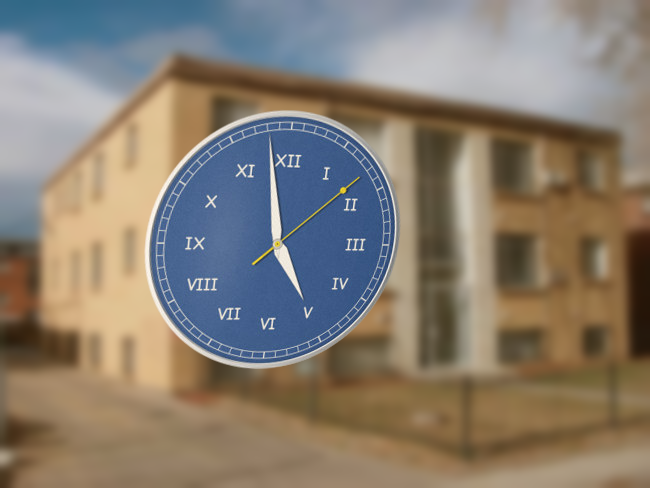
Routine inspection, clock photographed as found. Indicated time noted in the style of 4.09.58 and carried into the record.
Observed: 4.58.08
